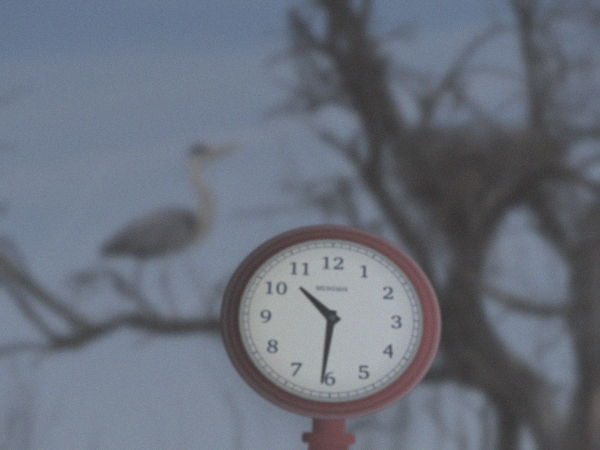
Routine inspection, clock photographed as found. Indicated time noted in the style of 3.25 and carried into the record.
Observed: 10.31
